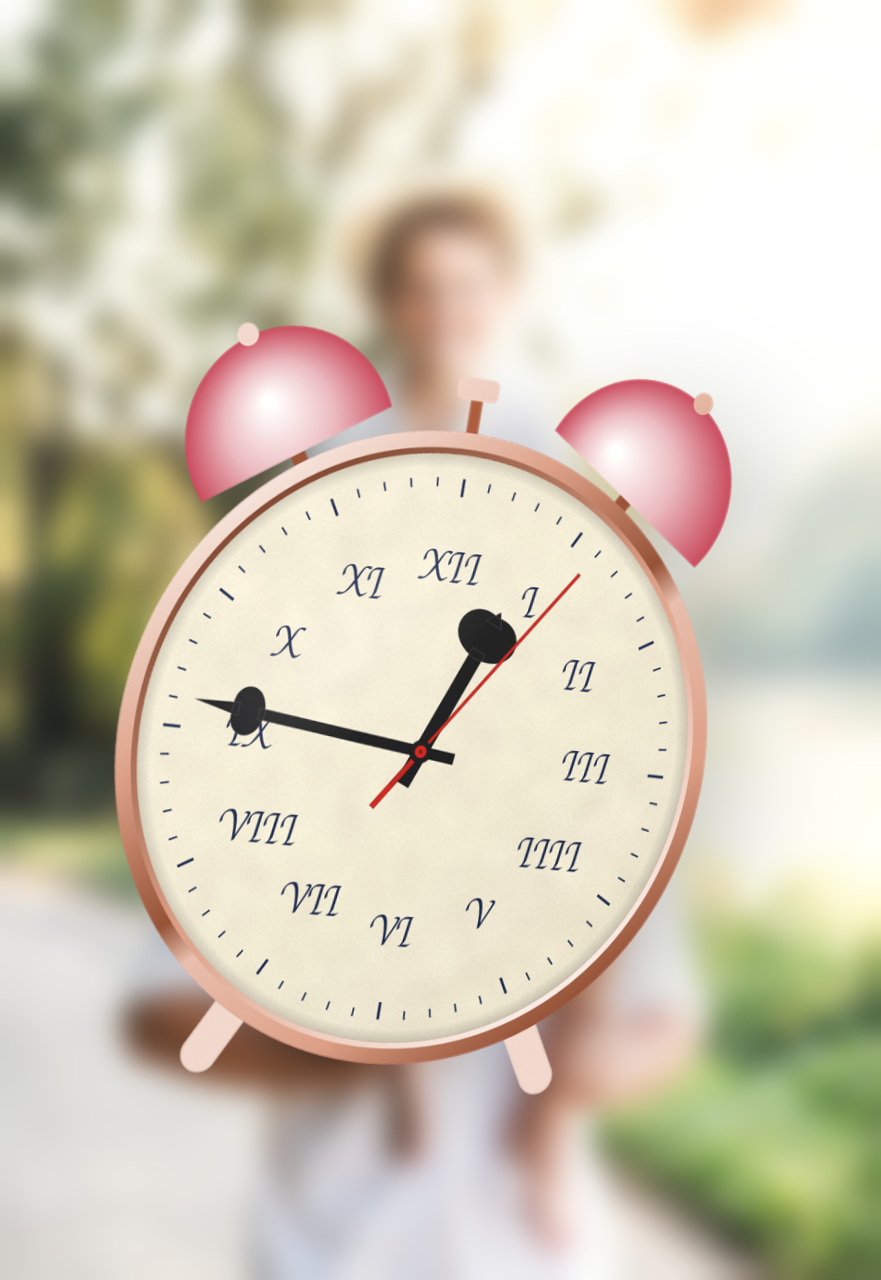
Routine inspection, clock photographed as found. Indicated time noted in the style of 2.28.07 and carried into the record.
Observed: 12.46.06
